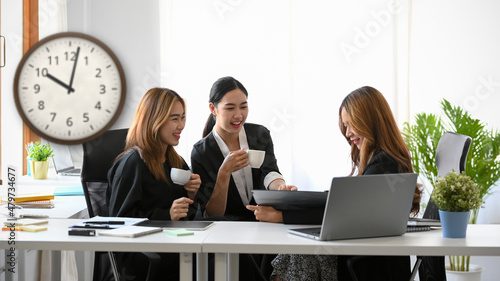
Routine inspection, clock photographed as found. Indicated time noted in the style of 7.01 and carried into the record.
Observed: 10.02
